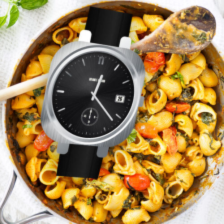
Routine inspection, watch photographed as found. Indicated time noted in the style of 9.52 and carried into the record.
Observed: 12.22
